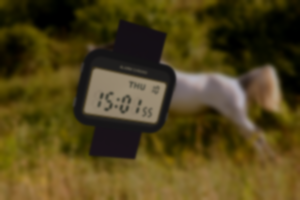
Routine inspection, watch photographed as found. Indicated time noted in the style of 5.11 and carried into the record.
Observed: 15.01
